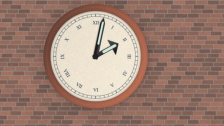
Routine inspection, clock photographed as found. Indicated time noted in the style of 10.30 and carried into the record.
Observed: 2.02
